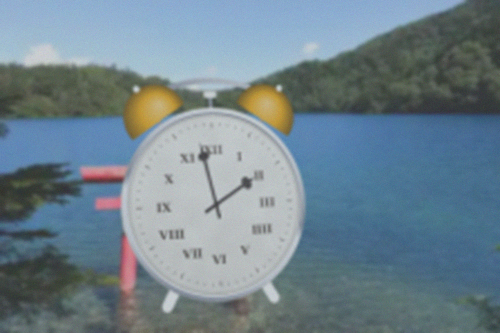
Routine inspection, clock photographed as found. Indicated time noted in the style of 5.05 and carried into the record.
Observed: 1.58
